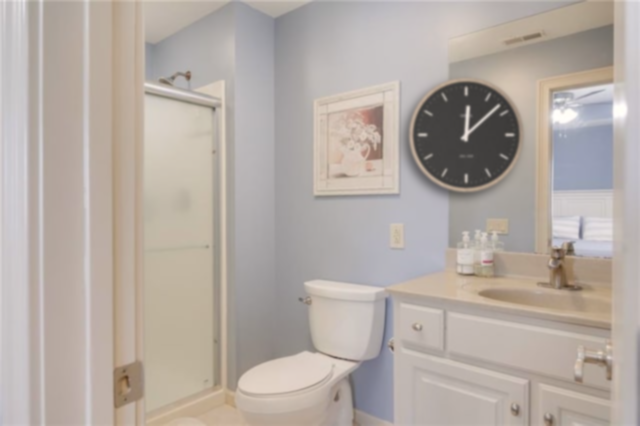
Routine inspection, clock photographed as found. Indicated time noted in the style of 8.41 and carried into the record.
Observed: 12.08
